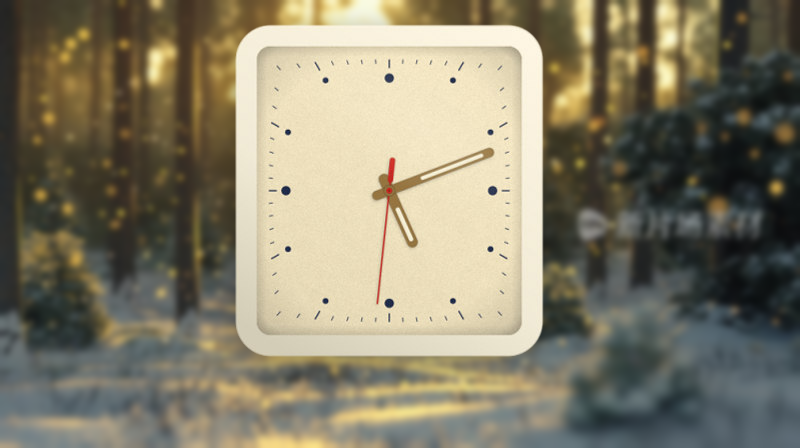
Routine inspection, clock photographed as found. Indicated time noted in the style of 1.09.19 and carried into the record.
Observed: 5.11.31
